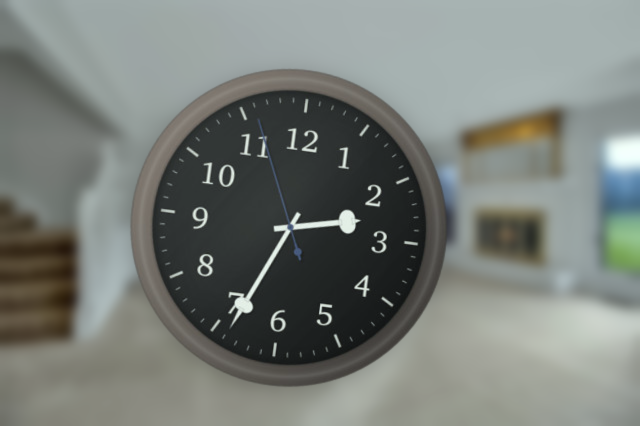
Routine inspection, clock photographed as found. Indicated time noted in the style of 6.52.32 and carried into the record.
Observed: 2.33.56
